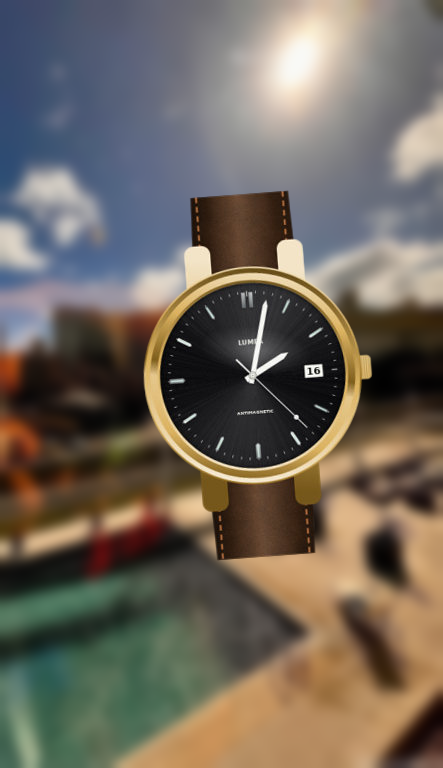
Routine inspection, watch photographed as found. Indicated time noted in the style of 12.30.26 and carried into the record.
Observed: 2.02.23
